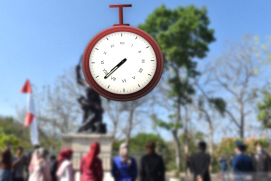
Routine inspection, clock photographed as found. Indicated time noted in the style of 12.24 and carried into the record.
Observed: 7.38
